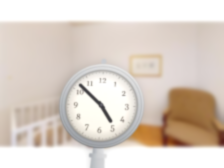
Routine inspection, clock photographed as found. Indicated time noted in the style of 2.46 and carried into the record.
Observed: 4.52
